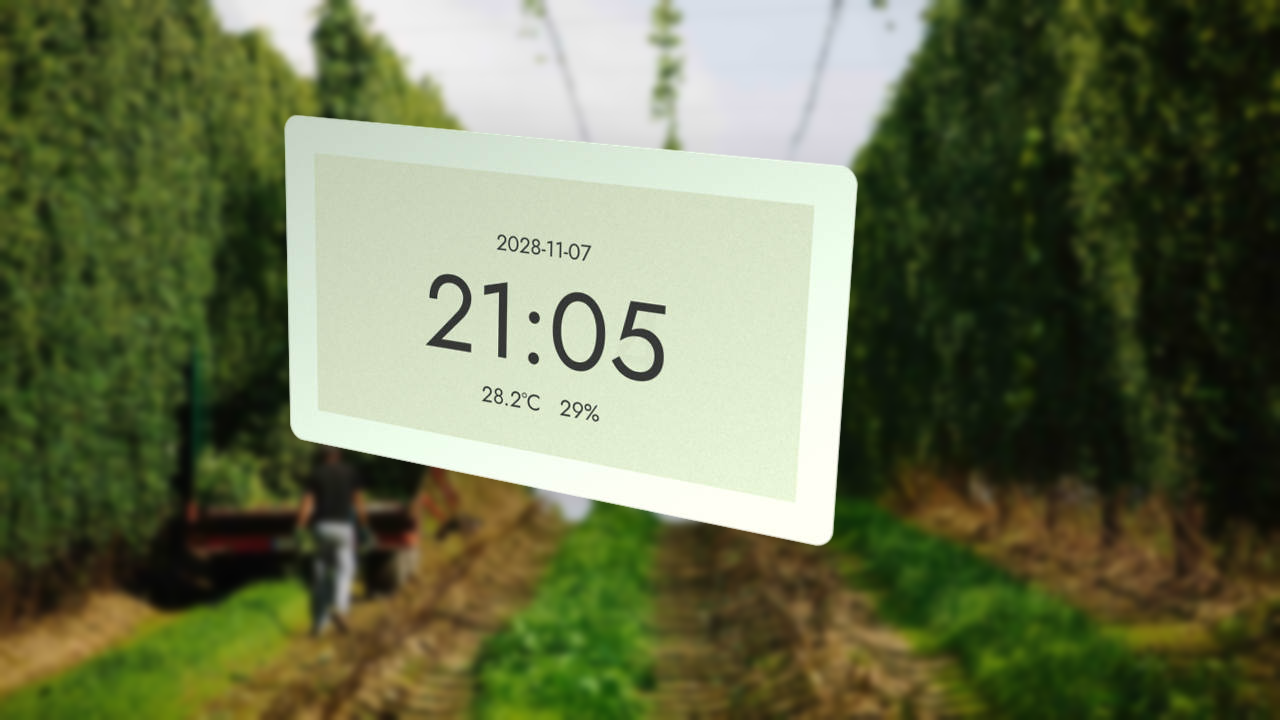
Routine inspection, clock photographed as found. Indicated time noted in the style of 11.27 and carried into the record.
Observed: 21.05
